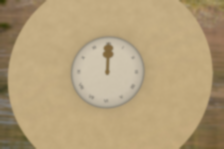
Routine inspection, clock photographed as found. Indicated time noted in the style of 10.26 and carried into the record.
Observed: 12.00
